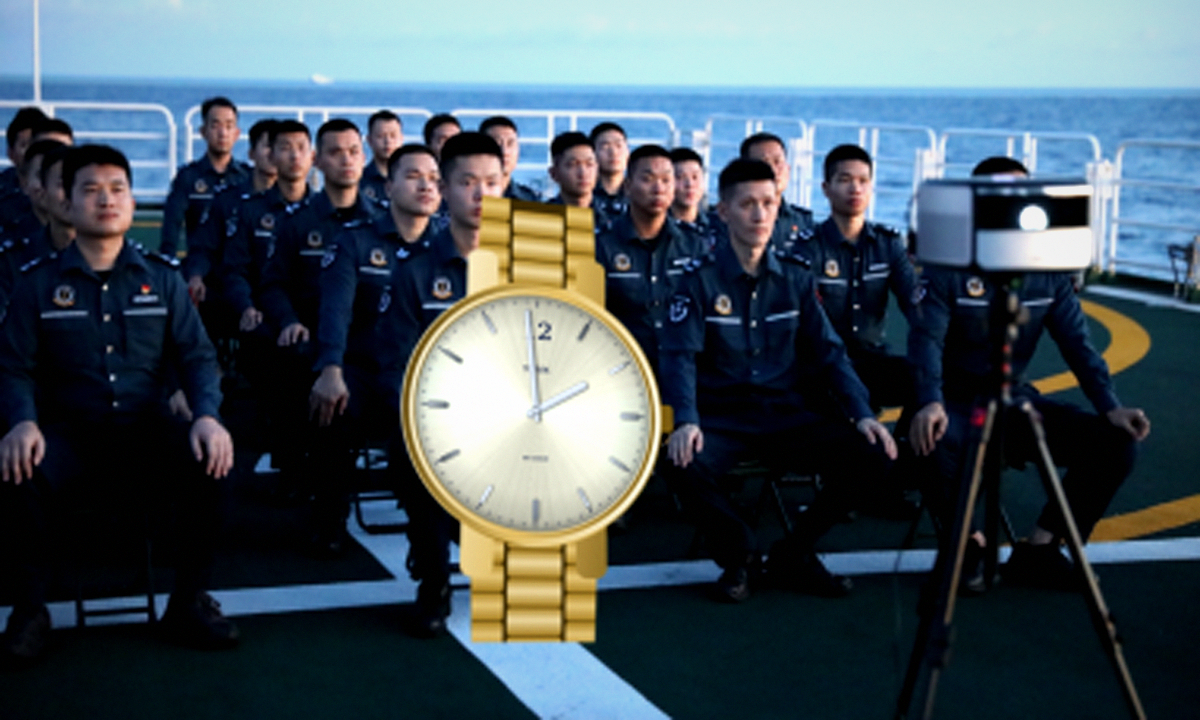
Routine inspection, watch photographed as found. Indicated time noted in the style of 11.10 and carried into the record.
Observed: 1.59
